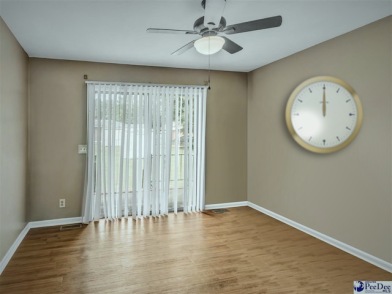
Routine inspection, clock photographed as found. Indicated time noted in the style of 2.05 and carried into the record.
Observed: 12.00
